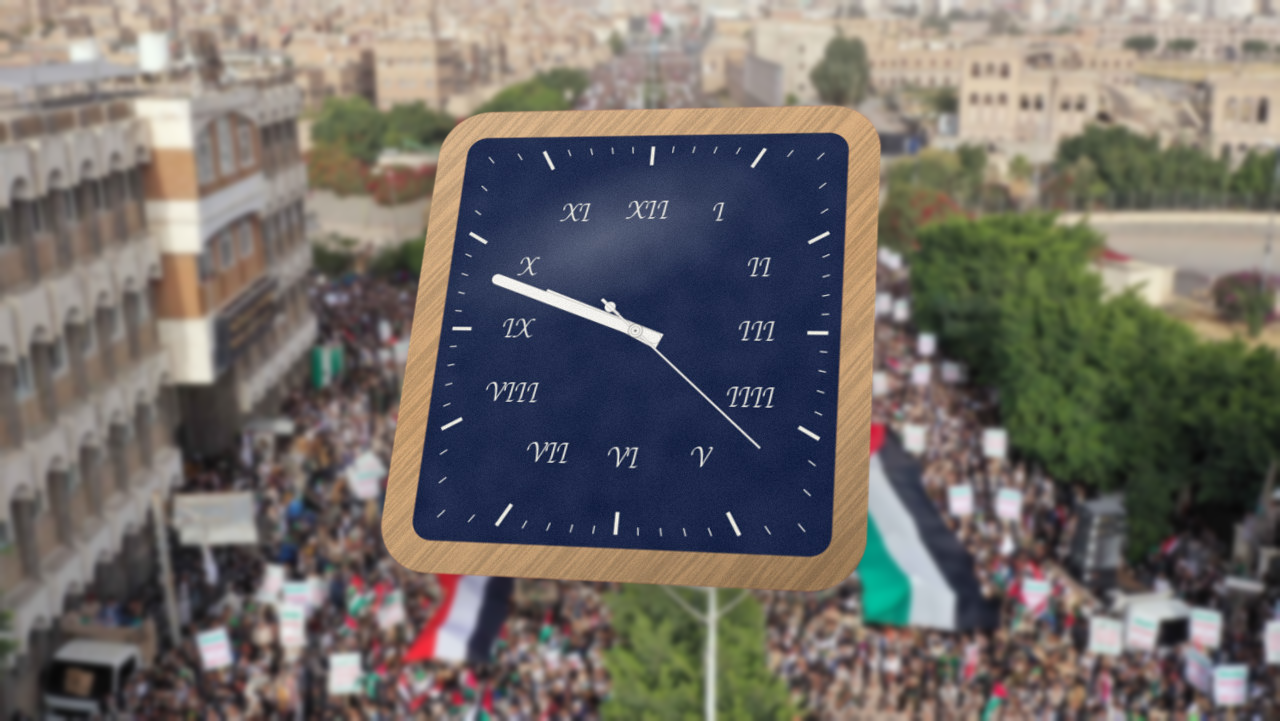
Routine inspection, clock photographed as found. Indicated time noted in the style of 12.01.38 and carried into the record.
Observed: 9.48.22
